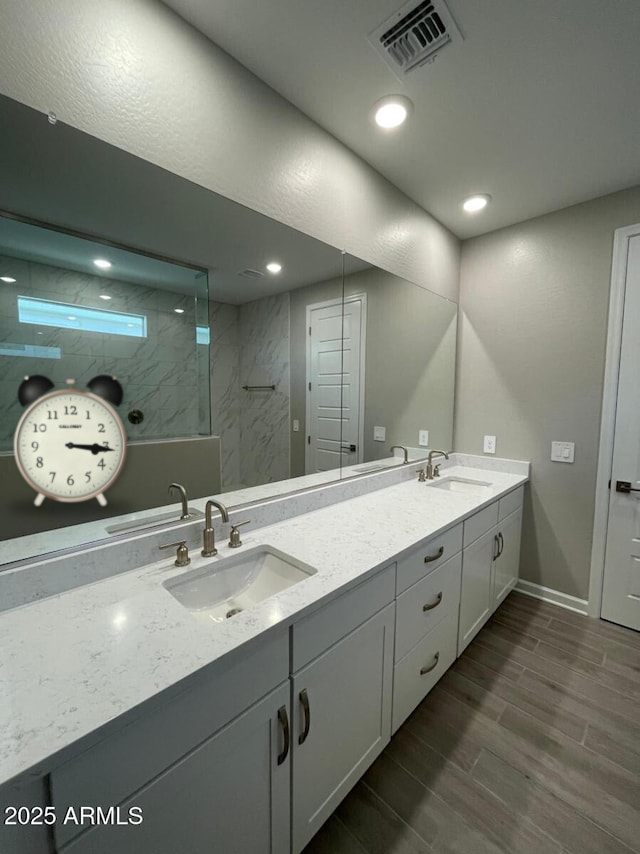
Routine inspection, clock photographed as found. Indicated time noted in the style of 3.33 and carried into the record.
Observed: 3.16
